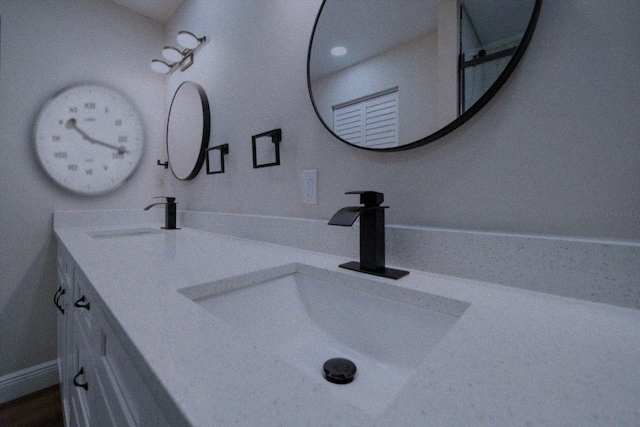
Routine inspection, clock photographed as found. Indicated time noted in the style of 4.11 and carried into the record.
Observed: 10.18
